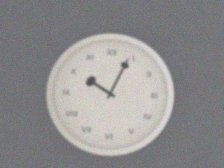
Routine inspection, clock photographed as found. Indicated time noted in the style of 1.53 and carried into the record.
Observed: 10.04
